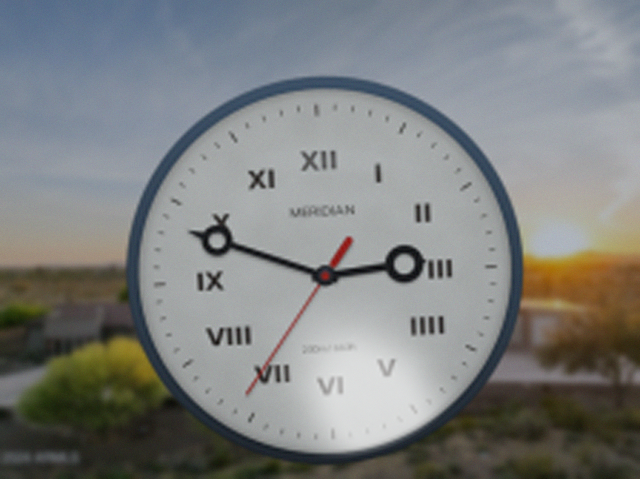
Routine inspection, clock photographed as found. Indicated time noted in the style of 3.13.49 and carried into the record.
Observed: 2.48.36
